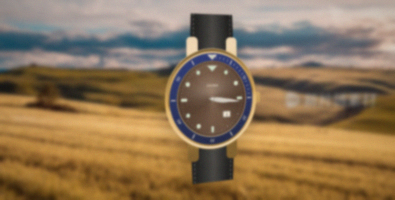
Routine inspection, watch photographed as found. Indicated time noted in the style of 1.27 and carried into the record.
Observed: 3.16
